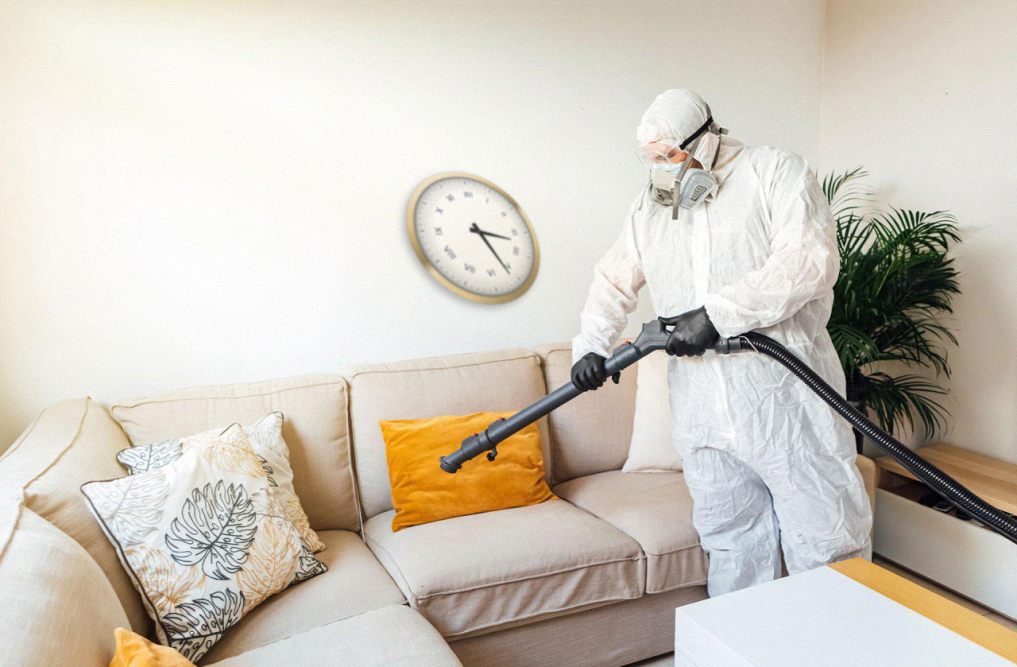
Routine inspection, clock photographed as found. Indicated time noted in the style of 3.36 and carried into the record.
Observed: 3.26
